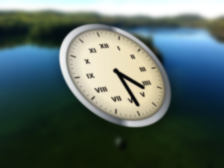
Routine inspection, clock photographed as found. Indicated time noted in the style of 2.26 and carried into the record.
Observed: 4.29
